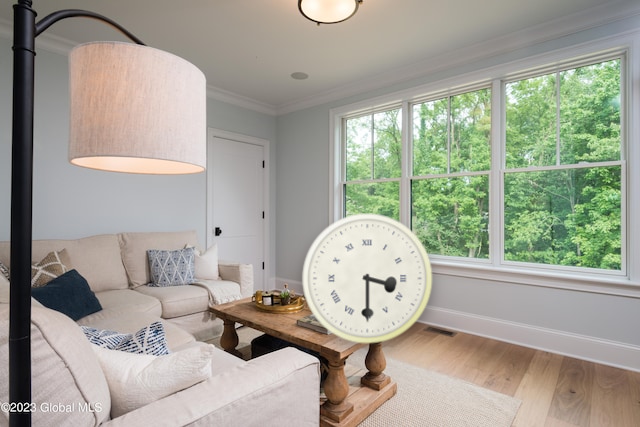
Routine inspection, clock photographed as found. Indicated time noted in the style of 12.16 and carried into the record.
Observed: 3.30
